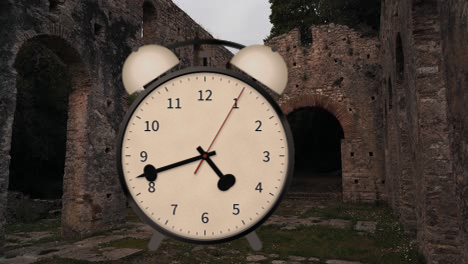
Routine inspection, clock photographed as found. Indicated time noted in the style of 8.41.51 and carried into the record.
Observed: 4.42.05
